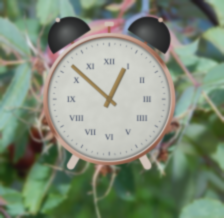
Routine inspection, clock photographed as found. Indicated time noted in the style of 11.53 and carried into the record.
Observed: 12.52
